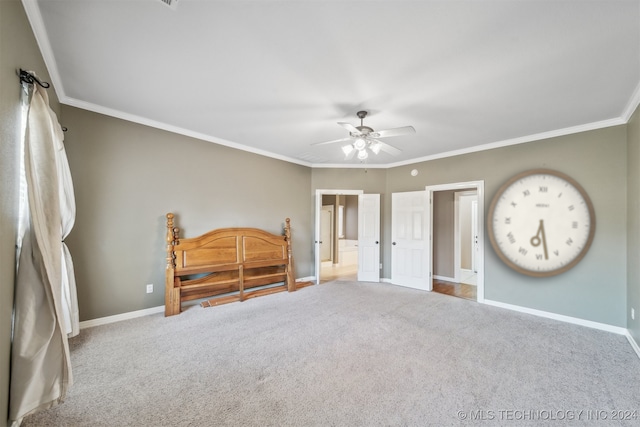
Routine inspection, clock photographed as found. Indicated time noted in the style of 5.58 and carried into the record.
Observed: 6.28
